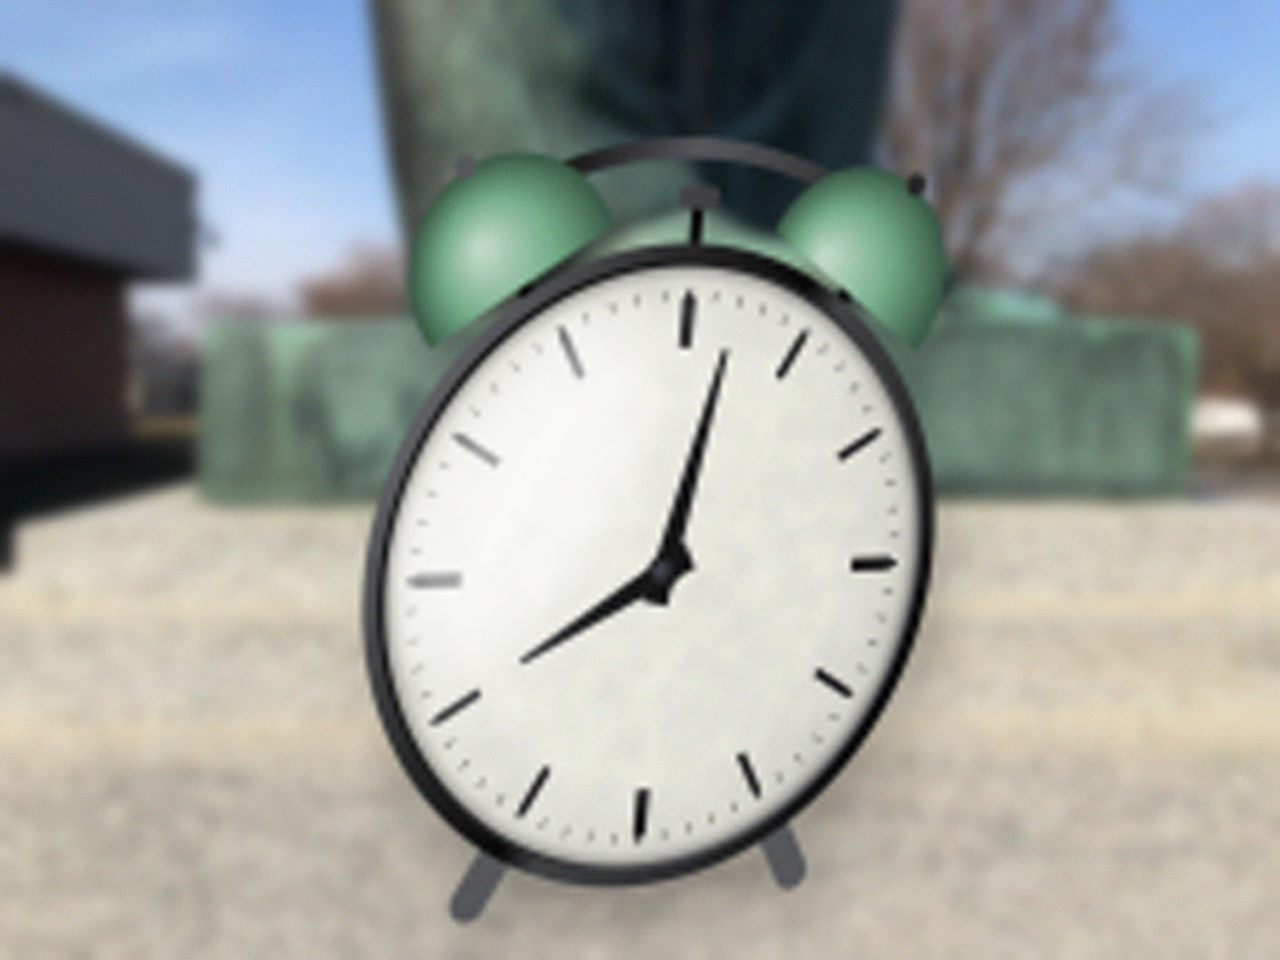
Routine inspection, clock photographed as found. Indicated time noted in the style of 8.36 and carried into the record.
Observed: 8.02
